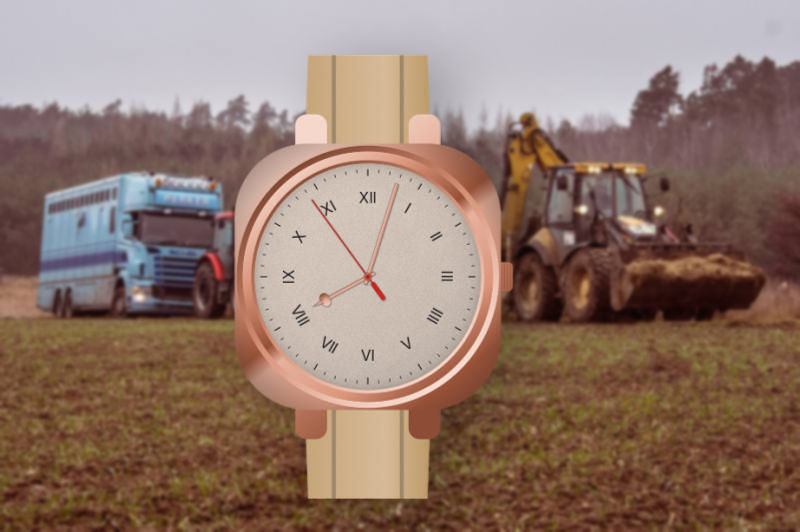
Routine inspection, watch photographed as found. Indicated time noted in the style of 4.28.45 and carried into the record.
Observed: 8.02.54
